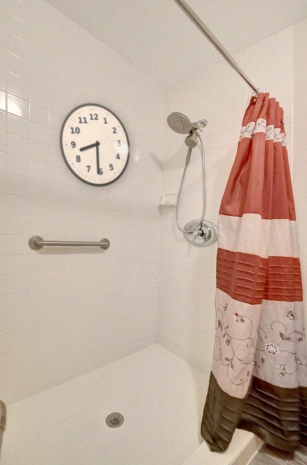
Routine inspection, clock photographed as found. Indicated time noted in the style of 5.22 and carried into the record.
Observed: 8.31
